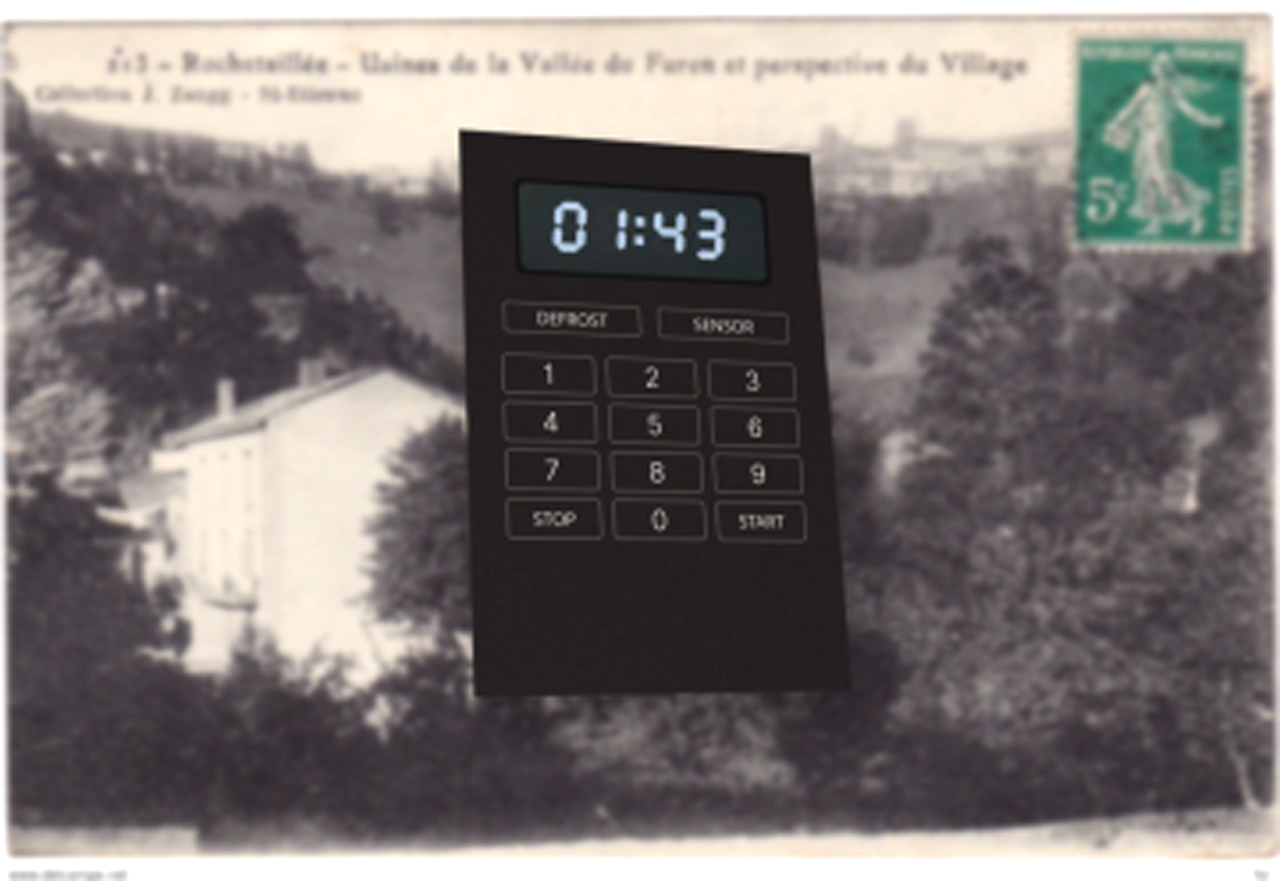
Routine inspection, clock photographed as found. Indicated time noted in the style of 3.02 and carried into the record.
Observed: 1.43
